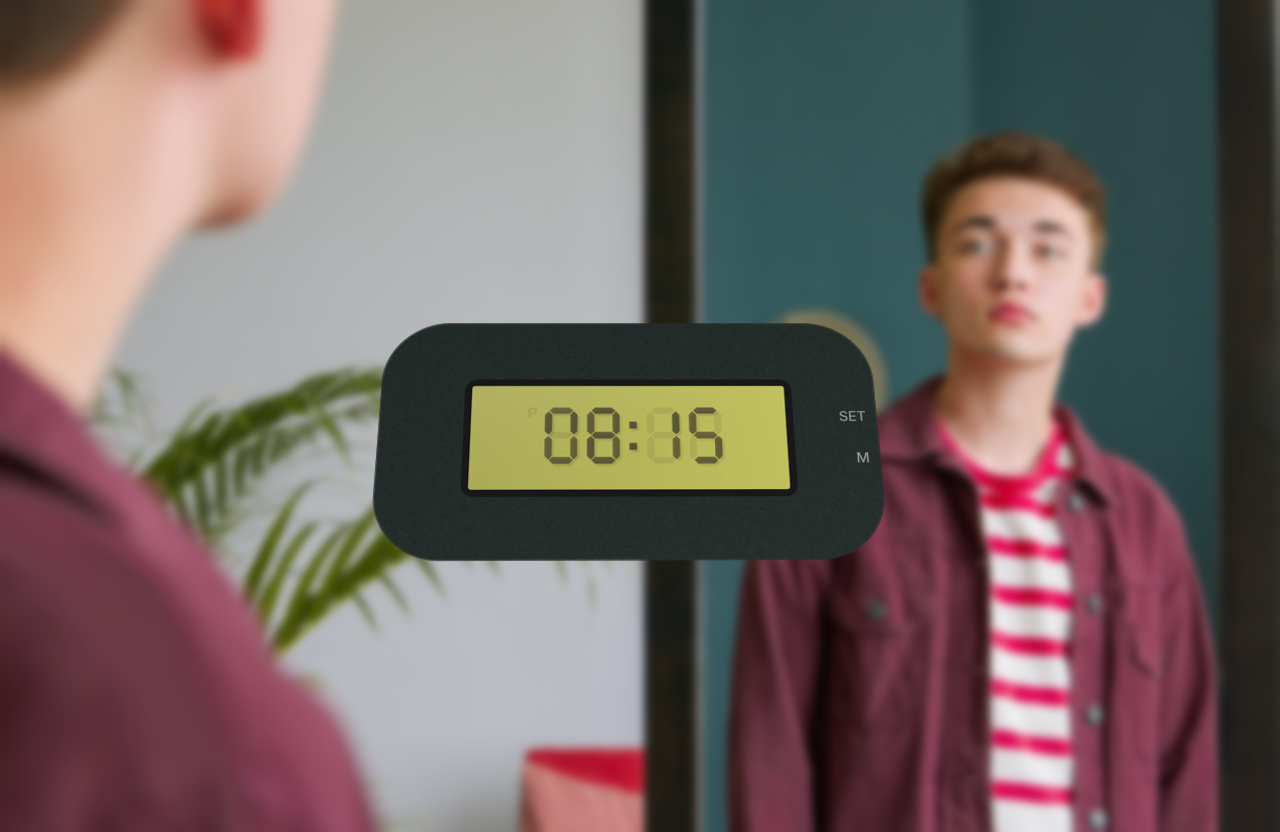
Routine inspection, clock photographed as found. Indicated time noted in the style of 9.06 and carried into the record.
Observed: 8.15
